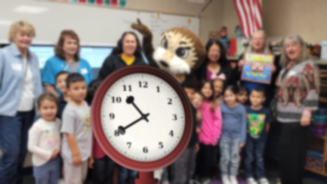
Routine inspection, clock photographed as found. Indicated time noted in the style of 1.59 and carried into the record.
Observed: 10.40
